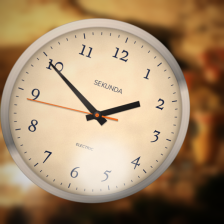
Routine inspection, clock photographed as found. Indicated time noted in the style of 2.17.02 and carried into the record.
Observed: 1.49.44
